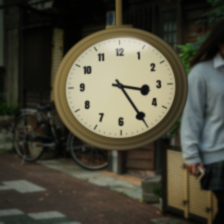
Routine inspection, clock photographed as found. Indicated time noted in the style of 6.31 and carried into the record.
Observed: 3.25
